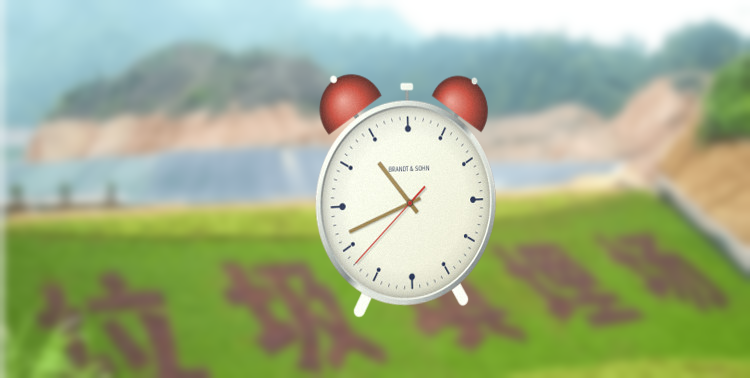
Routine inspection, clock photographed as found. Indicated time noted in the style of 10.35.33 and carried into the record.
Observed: 10.41.38
